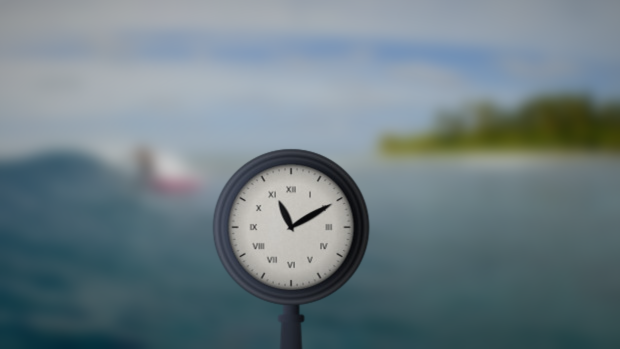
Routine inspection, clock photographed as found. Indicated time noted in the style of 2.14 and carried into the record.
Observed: 11.10
